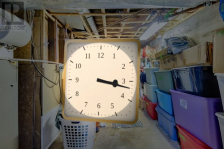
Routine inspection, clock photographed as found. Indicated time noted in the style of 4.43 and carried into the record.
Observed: 3.17
